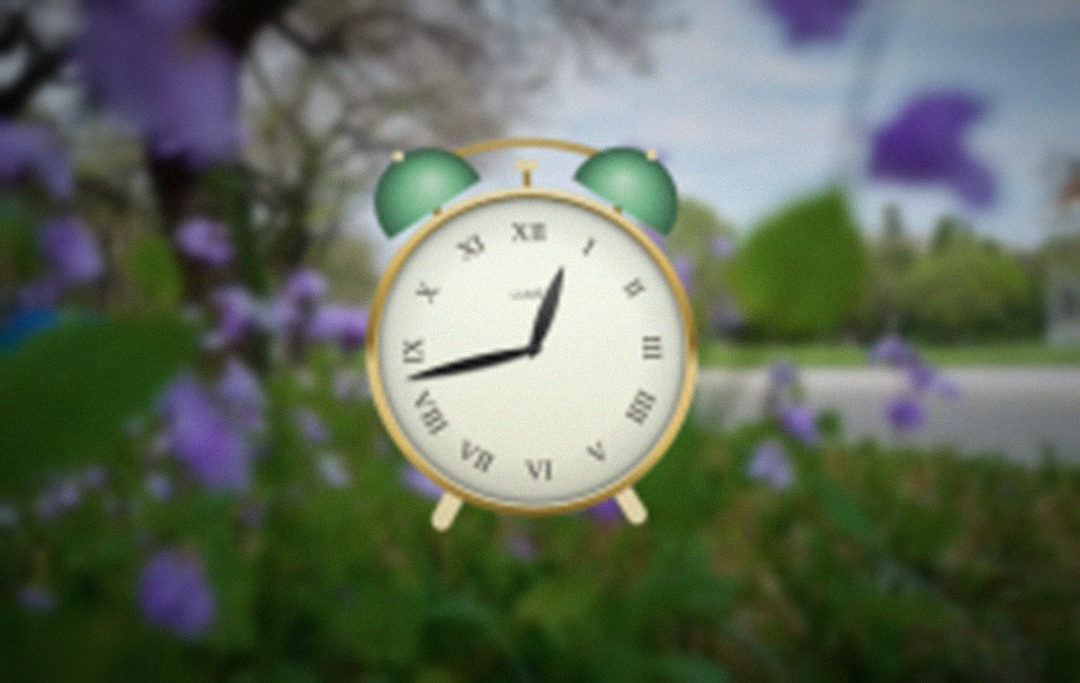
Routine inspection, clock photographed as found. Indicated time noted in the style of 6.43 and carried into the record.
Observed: 12.43
